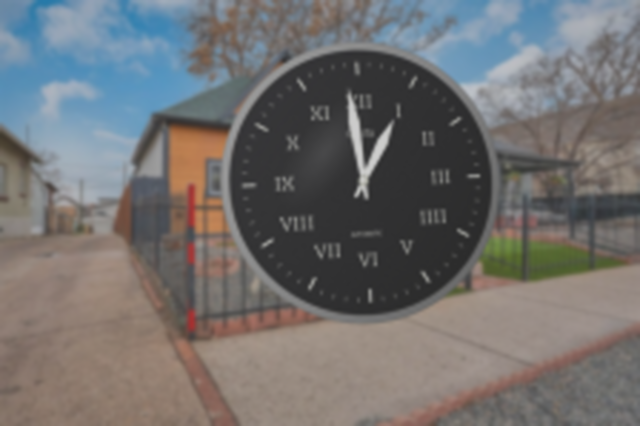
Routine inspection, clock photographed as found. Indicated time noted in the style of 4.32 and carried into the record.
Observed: 12.59
